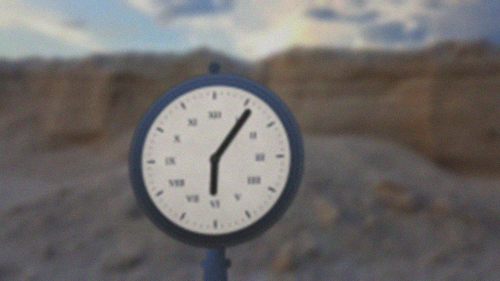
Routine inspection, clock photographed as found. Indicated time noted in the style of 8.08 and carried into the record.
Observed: 6.06
